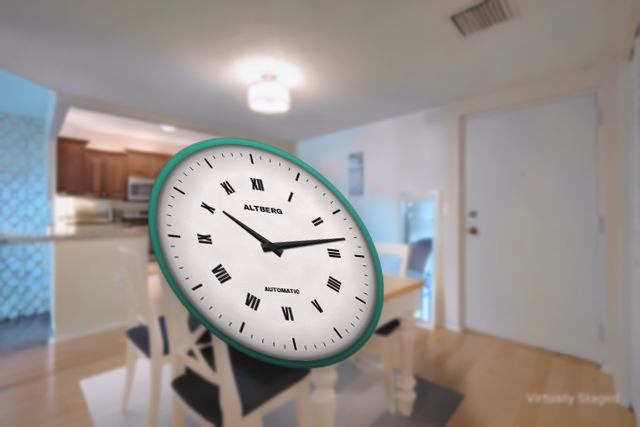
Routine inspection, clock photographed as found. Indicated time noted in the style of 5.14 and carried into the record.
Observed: 10.13
